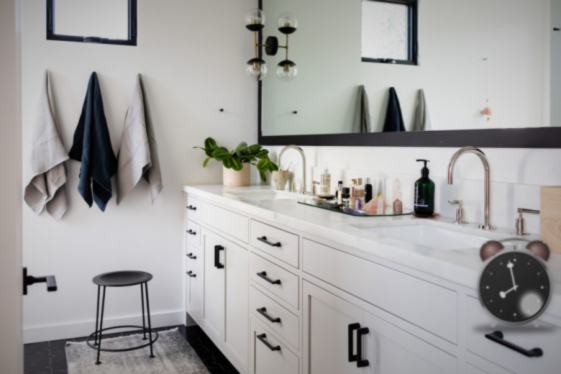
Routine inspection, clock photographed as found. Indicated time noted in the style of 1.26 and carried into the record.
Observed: 7.58
